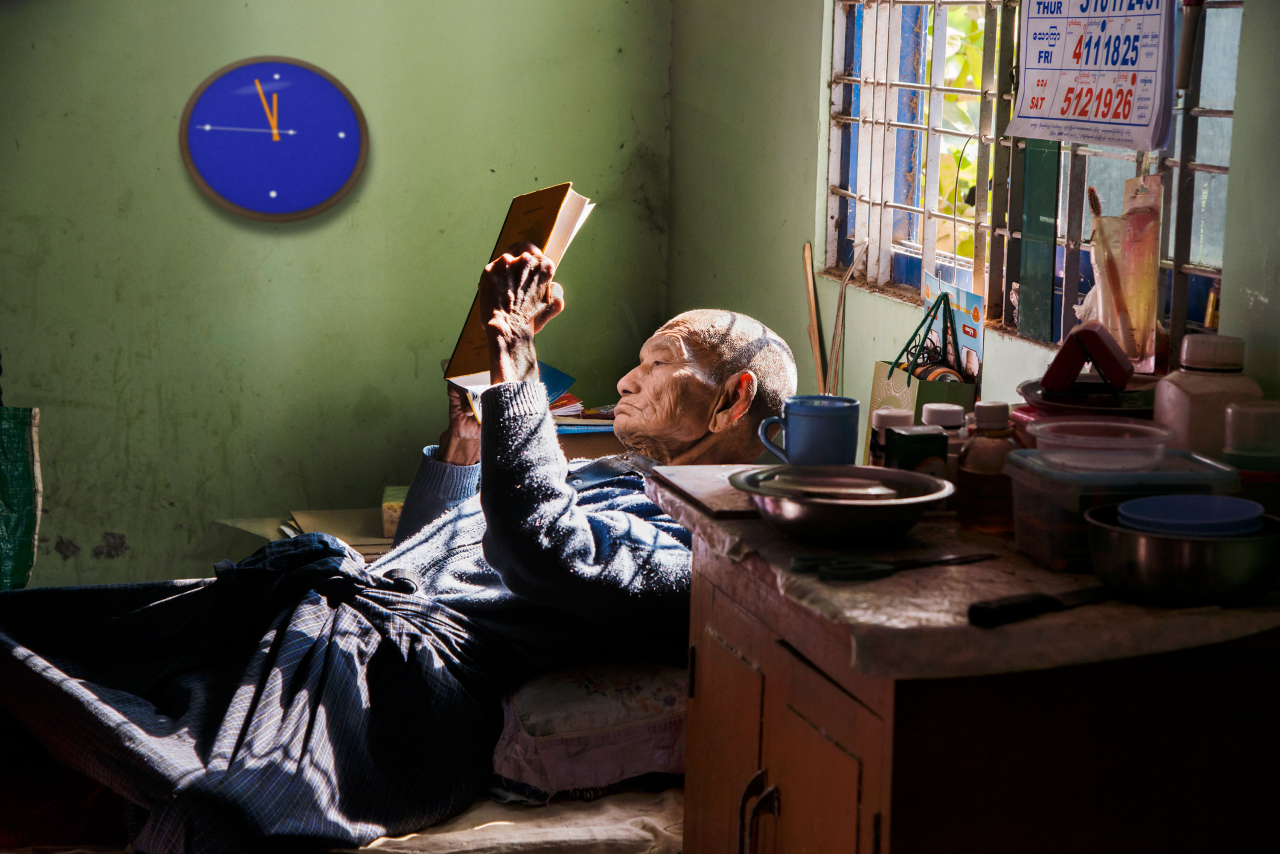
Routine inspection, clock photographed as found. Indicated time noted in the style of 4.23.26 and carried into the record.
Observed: 11.56.45
